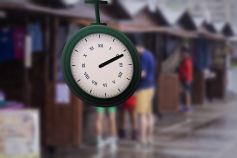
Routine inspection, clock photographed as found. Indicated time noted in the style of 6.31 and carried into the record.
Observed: 2.11
